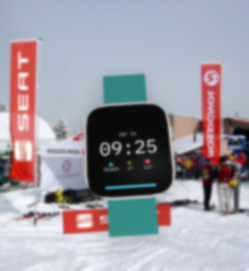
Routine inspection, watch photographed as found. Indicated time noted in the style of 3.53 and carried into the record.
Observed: 9.25
